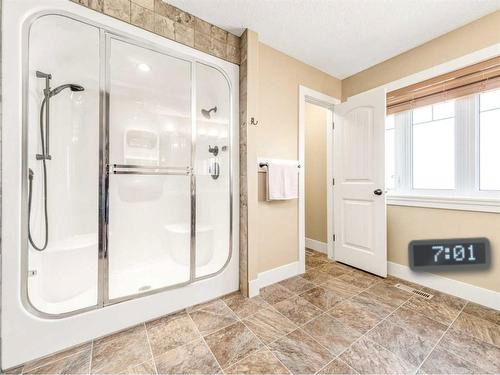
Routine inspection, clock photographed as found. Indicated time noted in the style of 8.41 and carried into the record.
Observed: 7.01
